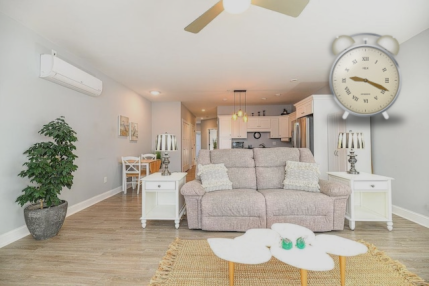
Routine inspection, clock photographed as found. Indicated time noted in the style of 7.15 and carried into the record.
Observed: 9.19
